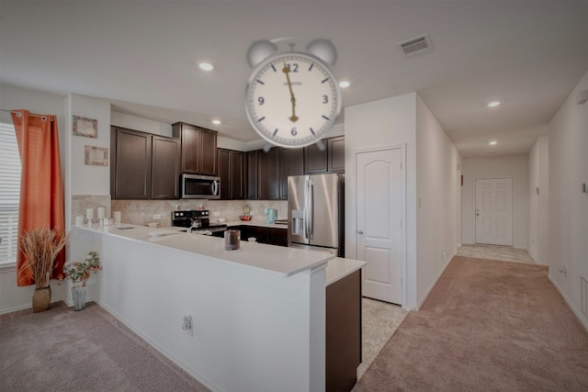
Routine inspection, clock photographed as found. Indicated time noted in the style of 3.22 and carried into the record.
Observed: 5.58
